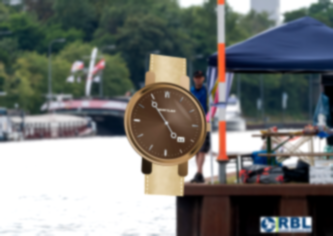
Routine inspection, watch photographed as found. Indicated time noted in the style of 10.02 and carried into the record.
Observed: 4.54
